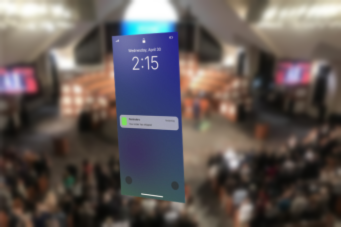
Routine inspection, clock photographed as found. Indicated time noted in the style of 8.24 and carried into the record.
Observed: 2.15
